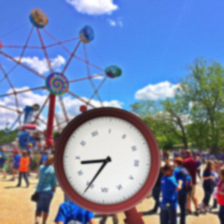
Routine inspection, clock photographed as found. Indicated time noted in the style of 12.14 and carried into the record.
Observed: 9.40
